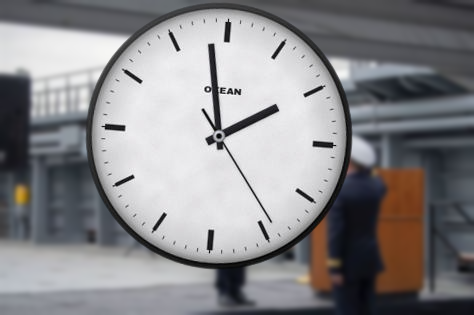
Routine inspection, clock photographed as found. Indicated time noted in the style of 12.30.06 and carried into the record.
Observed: 1.58.24
